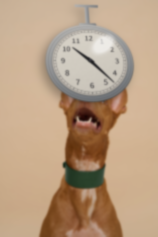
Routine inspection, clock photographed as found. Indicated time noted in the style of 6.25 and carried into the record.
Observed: 10.23
